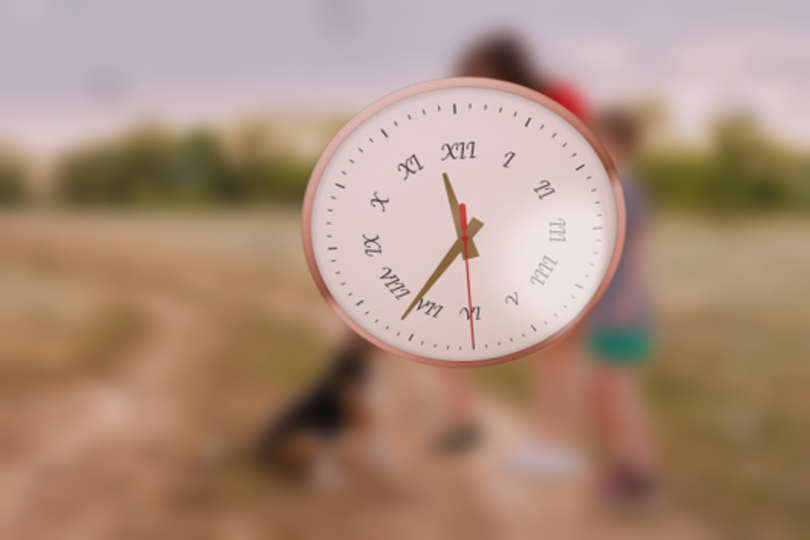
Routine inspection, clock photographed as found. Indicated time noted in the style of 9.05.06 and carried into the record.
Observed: 11.36.30
